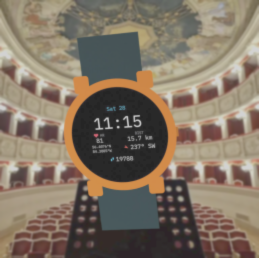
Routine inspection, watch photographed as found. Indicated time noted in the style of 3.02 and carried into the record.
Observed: 11.15
